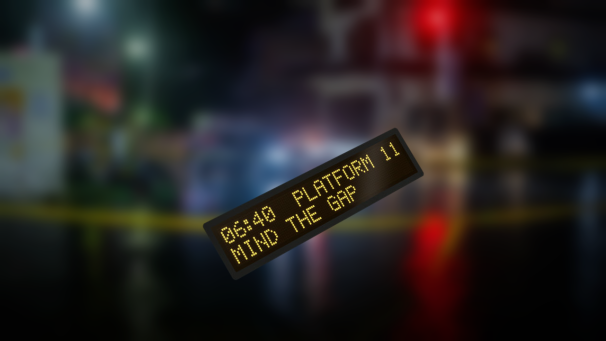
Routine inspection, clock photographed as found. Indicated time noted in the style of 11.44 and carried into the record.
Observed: 6.40
